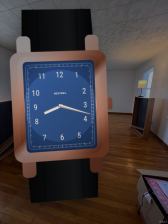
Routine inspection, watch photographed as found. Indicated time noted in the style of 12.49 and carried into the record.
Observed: 8.18
